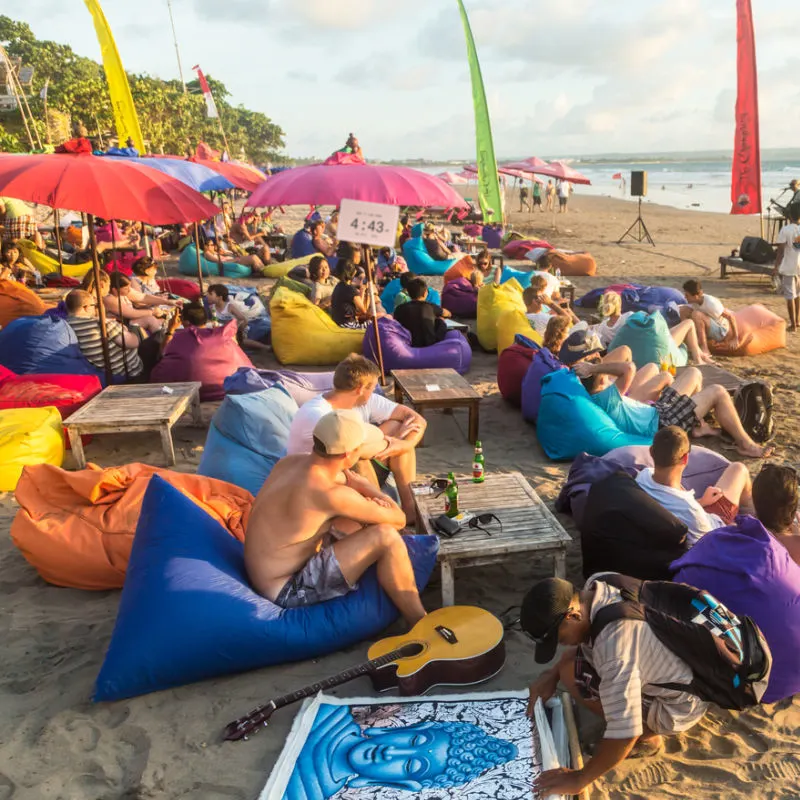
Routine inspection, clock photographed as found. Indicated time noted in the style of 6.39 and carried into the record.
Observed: 4.43
